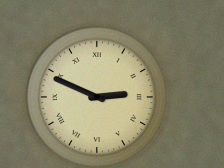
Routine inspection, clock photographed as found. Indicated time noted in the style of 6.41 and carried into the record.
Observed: 2.49
